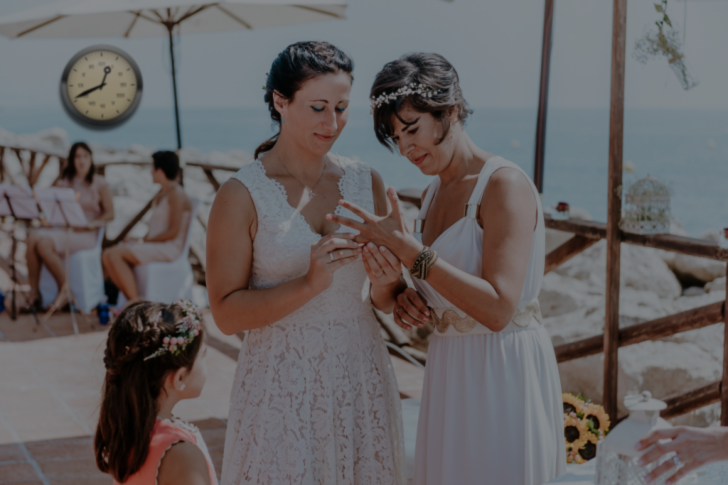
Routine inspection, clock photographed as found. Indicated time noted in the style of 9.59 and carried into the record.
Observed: 12.41
